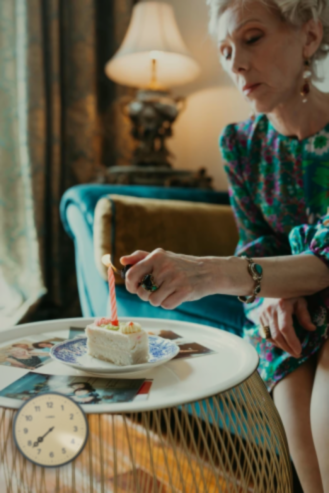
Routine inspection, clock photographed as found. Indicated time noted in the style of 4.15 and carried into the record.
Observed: 7.38
